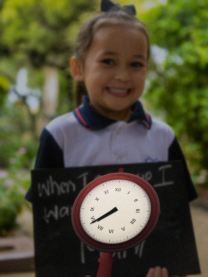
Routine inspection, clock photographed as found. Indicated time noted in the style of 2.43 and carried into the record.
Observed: 7.39
